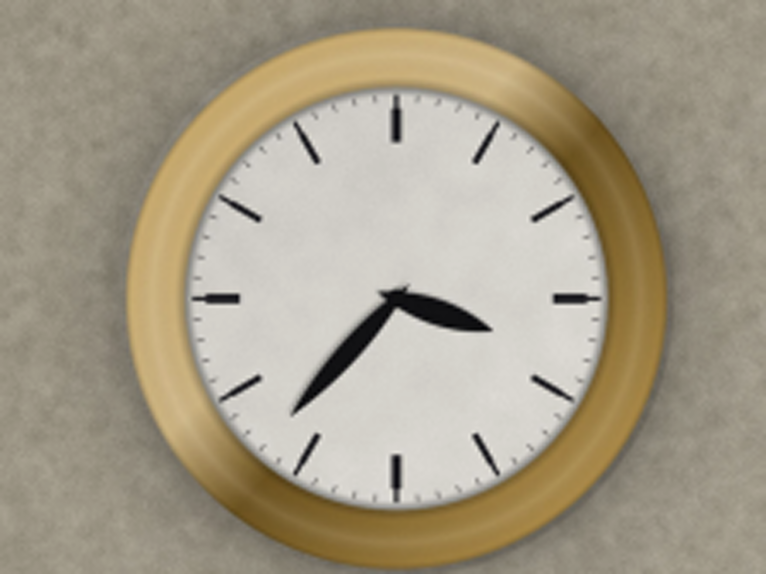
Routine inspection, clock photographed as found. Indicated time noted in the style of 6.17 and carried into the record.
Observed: 3.37
